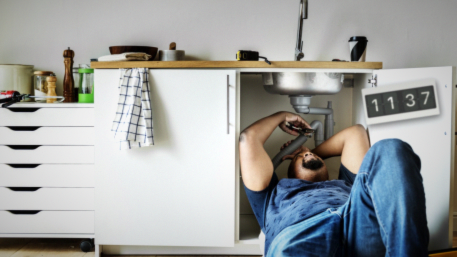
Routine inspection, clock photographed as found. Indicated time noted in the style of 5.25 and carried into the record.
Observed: 11.37
